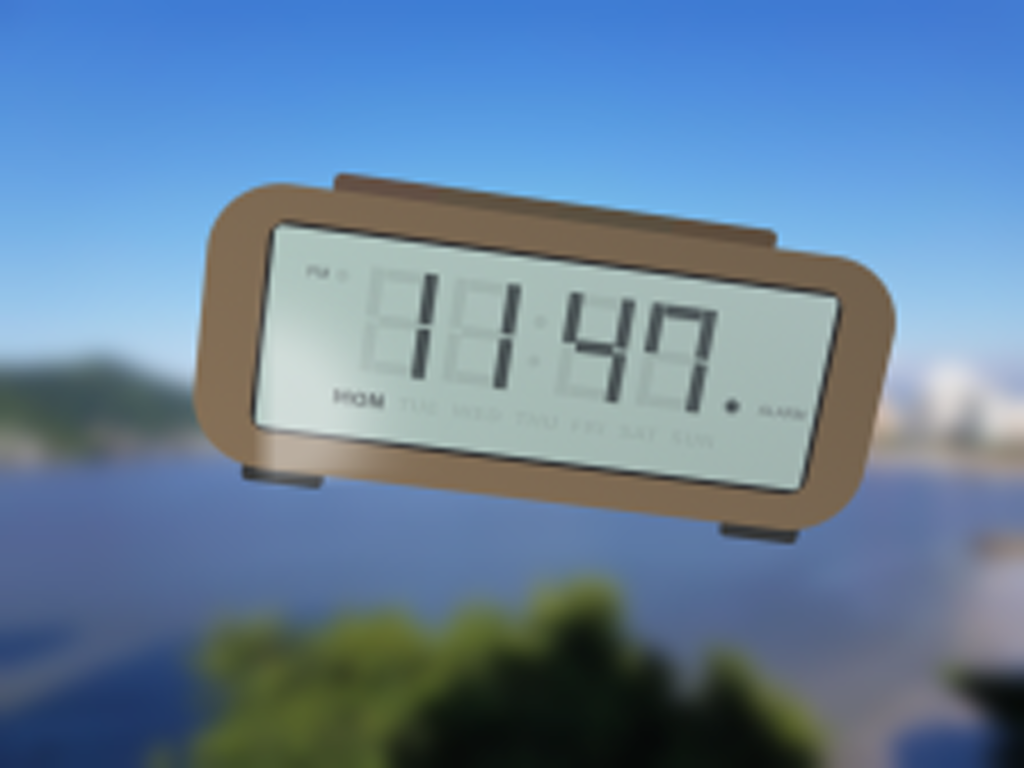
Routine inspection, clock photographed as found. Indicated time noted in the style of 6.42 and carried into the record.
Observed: 11.47
